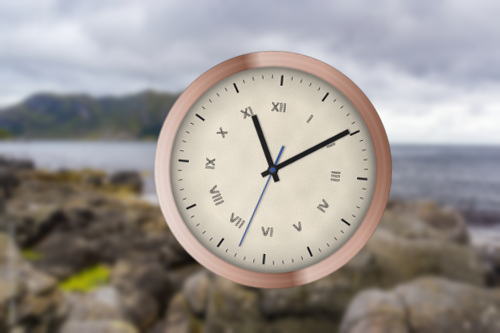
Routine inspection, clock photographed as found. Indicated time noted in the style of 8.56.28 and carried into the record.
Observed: 11.09.33
